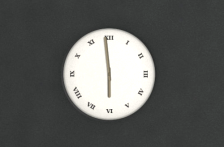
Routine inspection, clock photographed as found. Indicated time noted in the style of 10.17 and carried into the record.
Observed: 5.59
